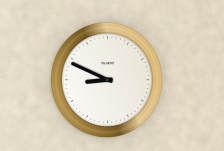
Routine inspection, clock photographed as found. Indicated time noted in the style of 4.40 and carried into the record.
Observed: 8.49
